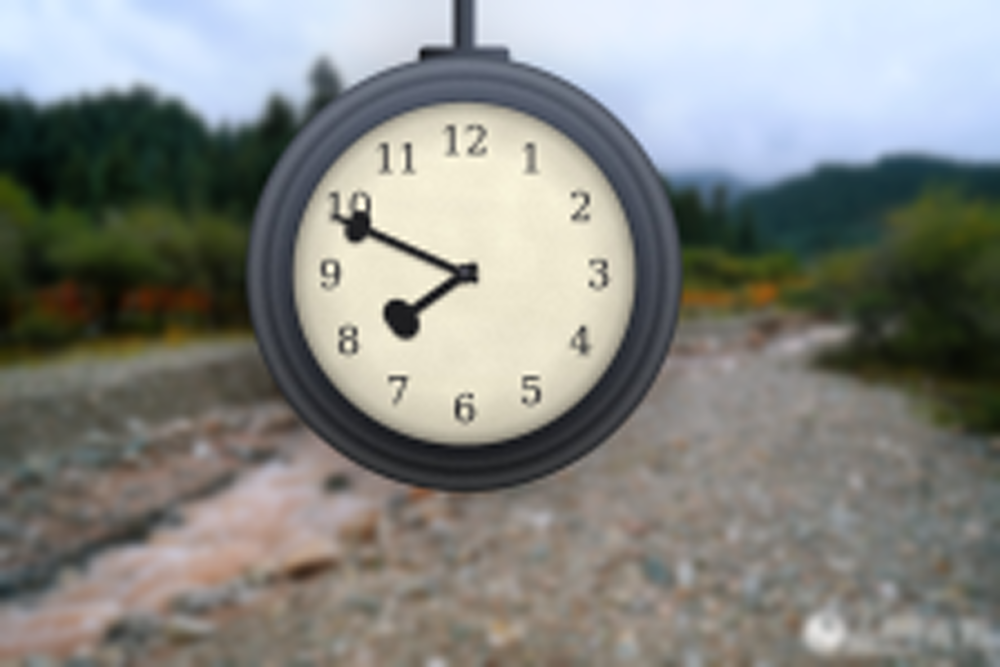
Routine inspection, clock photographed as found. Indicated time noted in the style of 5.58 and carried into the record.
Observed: 7.49
